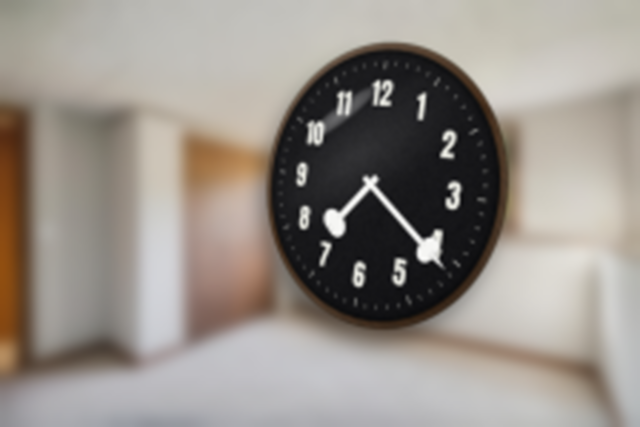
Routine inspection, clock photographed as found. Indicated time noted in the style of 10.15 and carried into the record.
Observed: 7.21
